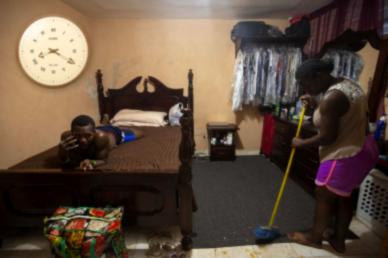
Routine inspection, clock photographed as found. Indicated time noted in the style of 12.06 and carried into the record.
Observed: 8.20
